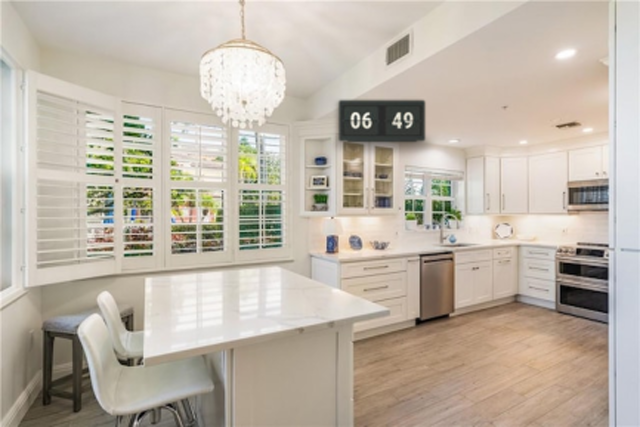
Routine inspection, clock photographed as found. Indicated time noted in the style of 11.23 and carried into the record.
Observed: 6.49
